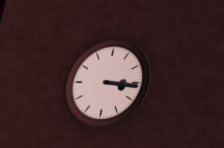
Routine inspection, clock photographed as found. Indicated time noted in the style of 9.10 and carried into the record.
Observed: 3.16
